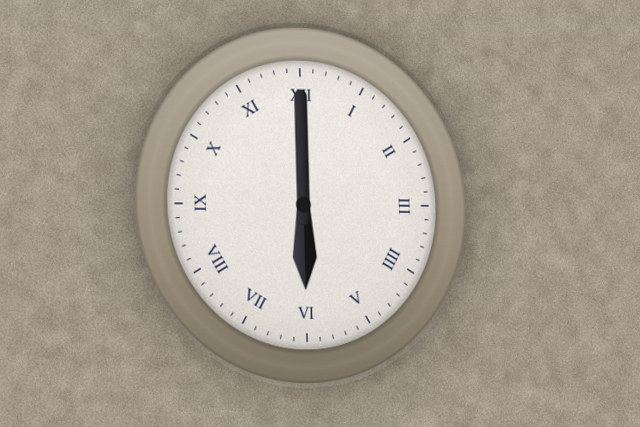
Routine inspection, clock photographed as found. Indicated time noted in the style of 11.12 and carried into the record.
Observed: 6.00
